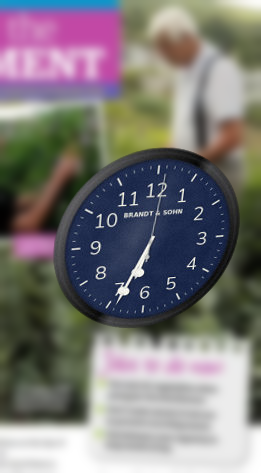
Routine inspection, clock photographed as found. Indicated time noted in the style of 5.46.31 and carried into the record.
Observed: 6.34.01
